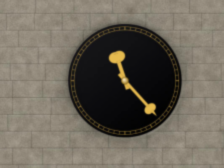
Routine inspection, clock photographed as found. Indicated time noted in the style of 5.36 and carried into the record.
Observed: 11.23
